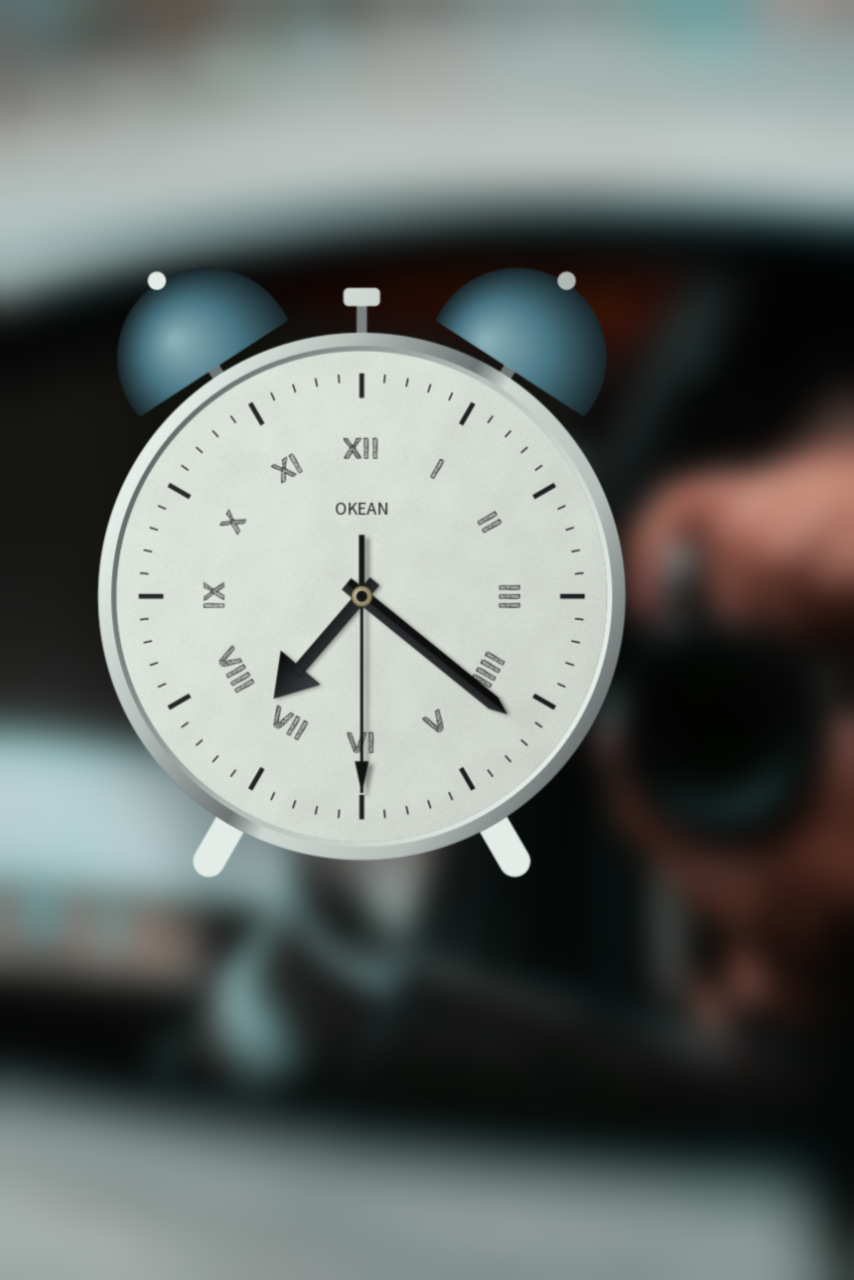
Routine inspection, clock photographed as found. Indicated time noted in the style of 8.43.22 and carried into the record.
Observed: 7.21.30
